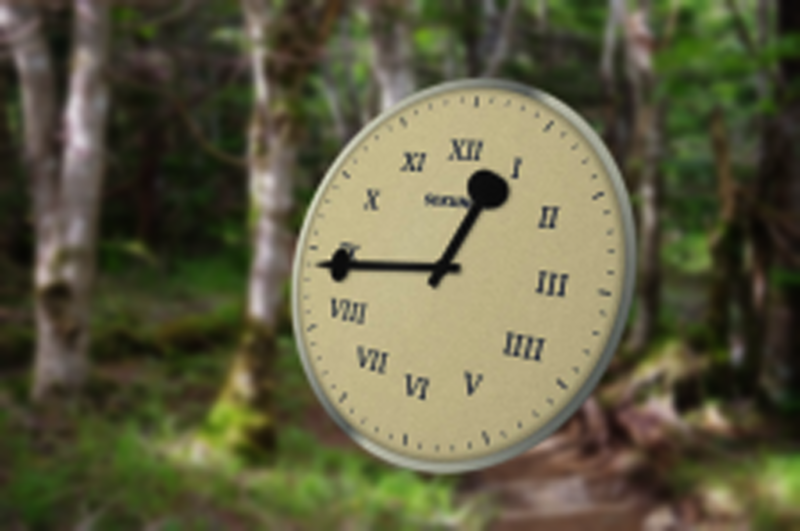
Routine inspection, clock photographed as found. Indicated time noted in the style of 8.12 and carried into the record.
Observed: 12.44
